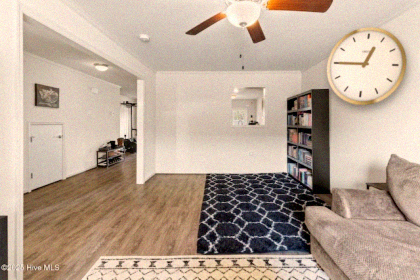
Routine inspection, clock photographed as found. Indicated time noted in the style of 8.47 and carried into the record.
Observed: 12.45
